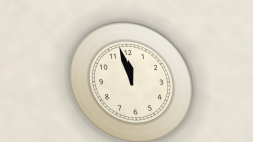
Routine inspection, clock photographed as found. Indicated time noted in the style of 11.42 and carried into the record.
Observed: 11.58
